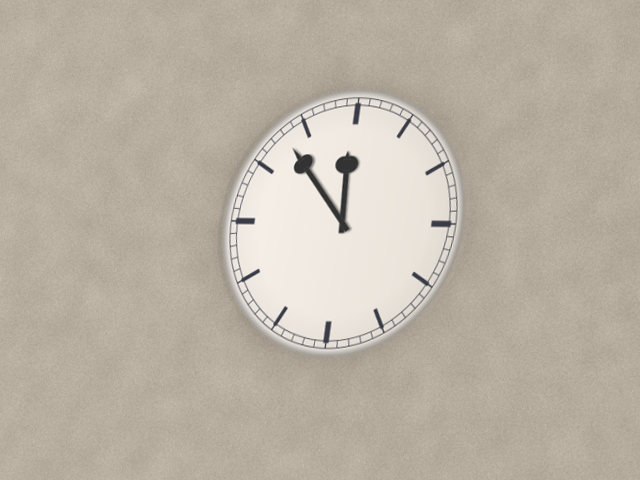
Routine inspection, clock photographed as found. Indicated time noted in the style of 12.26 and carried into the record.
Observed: 11.53
